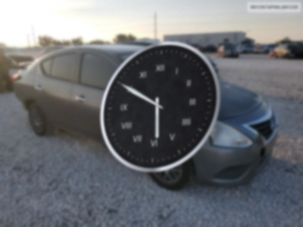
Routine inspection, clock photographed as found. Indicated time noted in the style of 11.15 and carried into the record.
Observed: 5.50
